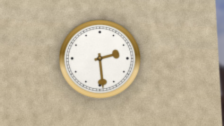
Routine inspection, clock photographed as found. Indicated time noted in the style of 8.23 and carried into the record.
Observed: 2.29
